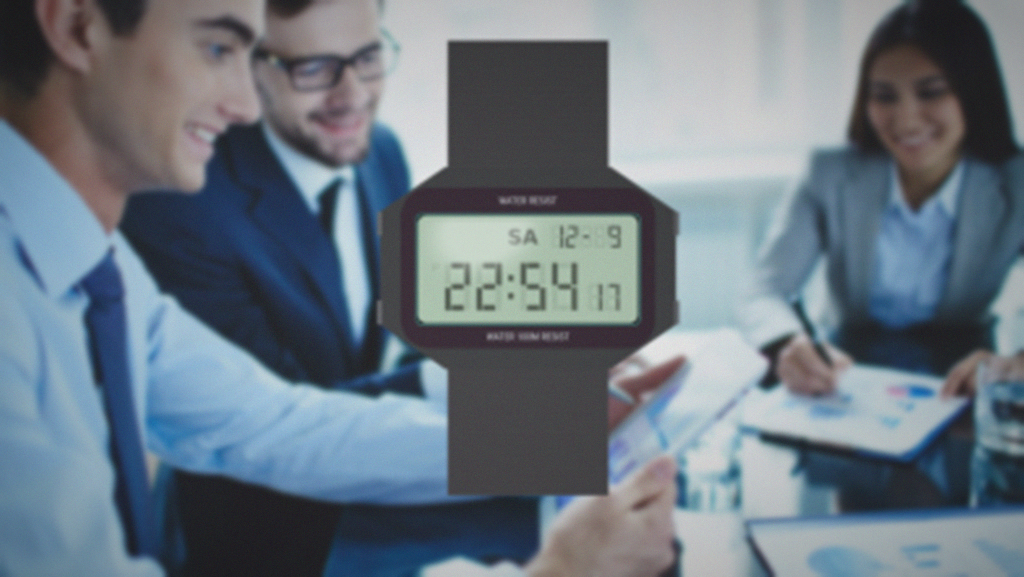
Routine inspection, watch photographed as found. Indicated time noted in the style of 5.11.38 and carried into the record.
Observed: 22.54.17
